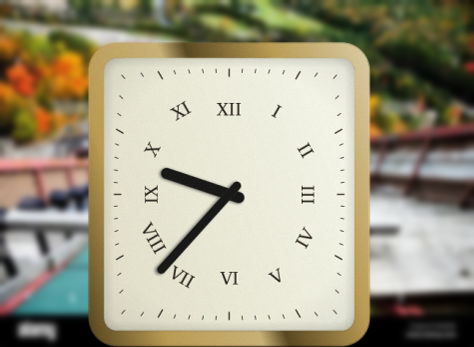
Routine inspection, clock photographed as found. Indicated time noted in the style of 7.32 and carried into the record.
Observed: 9.37
